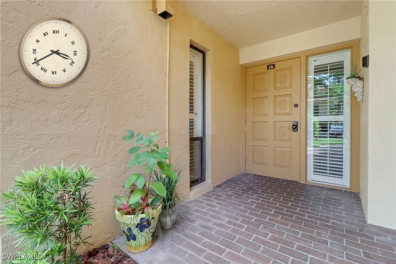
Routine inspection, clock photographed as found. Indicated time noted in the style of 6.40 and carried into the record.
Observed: 3.40
